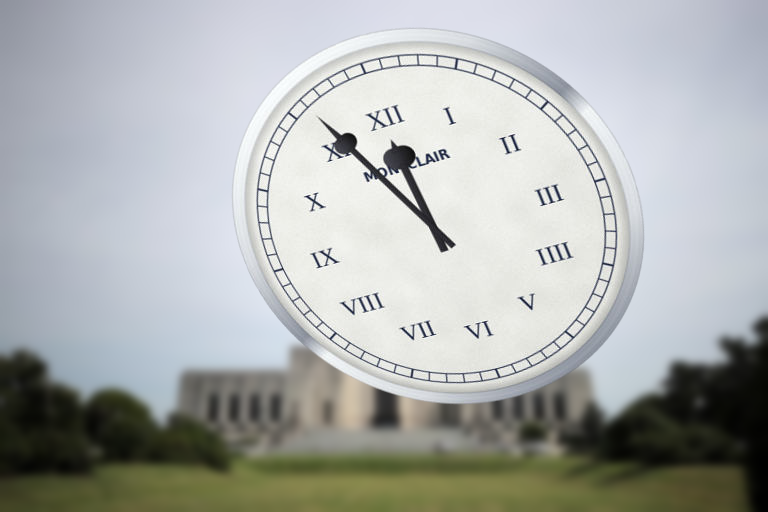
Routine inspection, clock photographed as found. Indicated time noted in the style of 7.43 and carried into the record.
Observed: 11.56
